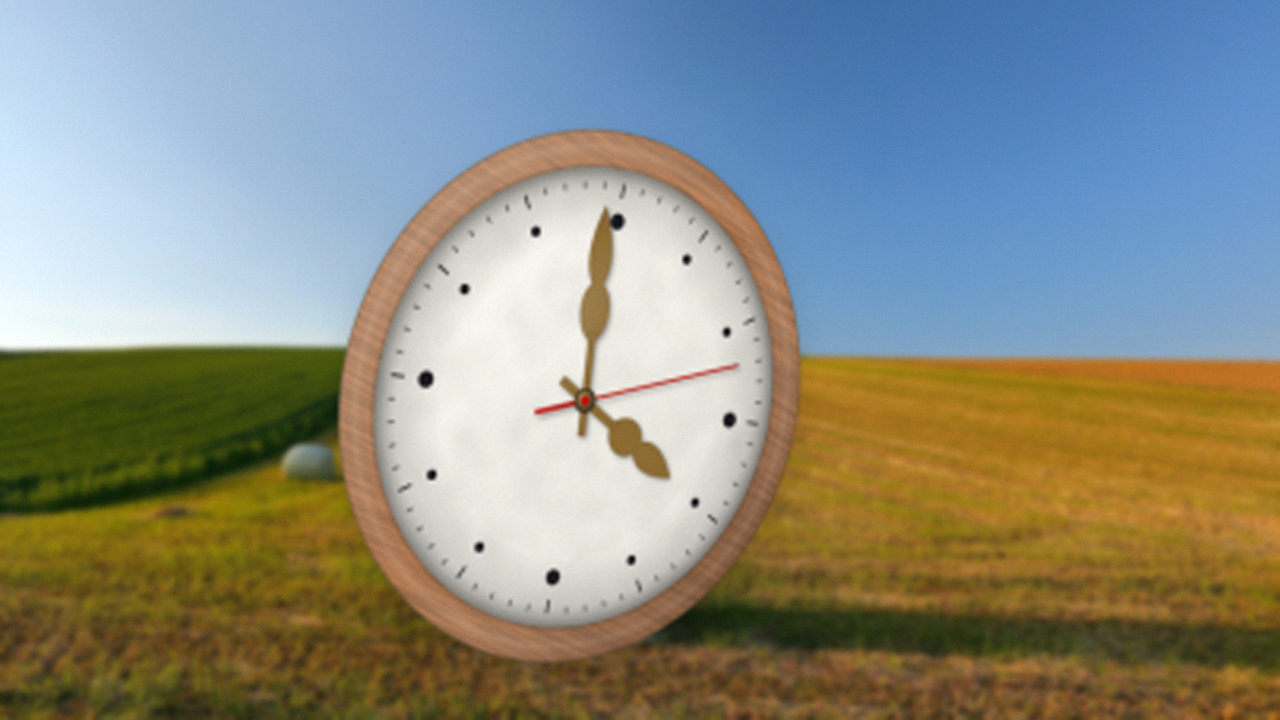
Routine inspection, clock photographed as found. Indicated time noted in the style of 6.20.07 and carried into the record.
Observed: 3.59.12
